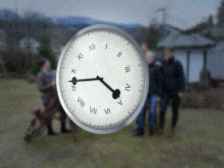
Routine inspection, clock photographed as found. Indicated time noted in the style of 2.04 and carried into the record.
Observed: 4.47
